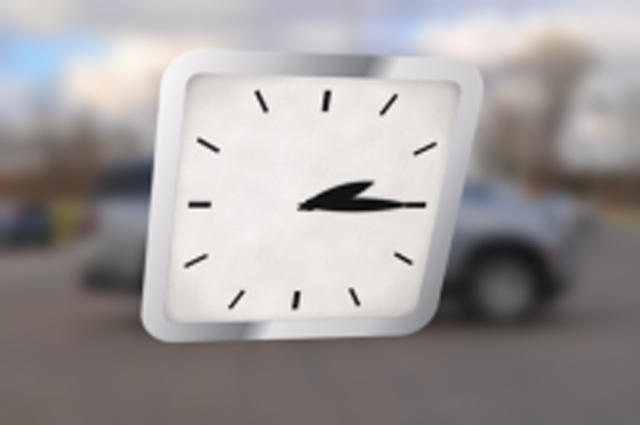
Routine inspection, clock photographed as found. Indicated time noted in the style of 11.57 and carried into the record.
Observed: 2.15
